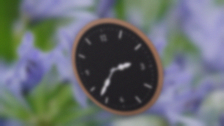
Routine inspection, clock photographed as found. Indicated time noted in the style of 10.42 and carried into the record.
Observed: 2.37
